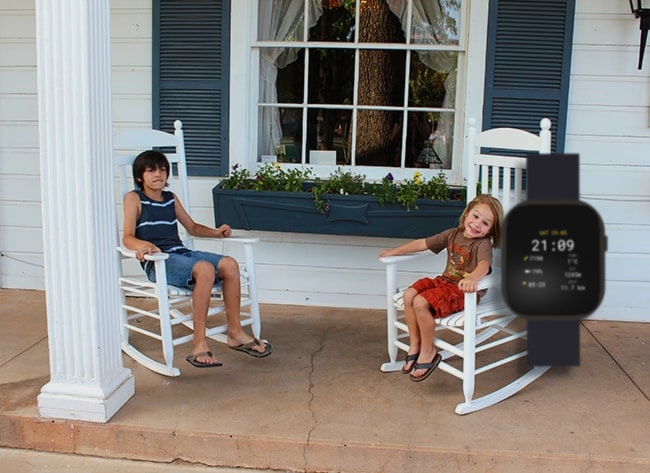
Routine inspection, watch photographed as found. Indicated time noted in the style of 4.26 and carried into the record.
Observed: 21.09
